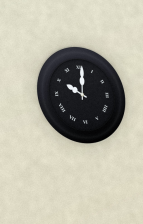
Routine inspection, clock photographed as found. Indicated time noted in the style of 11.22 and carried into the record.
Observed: 10.01
